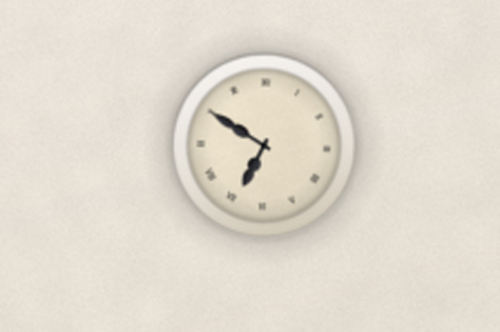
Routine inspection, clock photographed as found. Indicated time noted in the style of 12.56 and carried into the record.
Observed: 6.50
